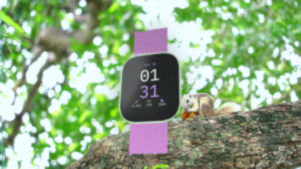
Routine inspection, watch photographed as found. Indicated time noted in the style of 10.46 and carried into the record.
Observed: 1.31
